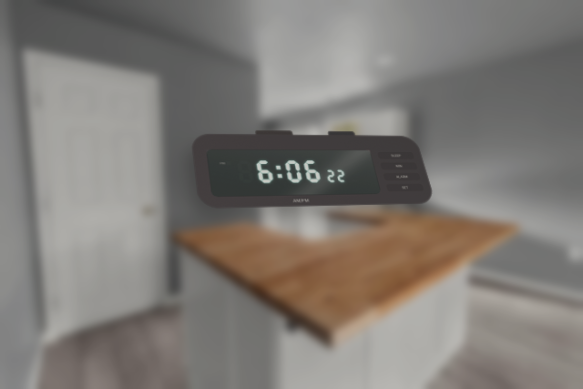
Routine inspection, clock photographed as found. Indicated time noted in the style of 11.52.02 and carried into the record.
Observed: 6.06.22
